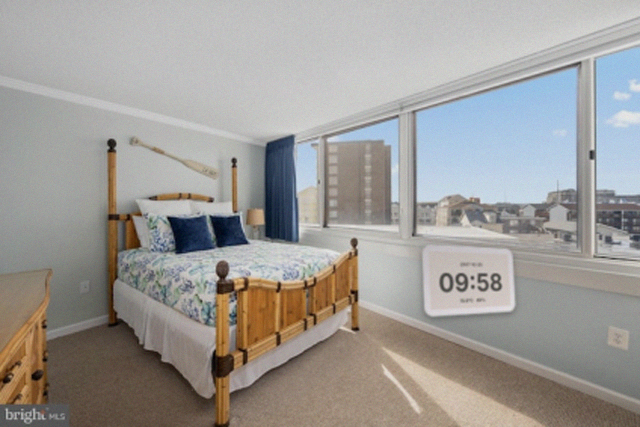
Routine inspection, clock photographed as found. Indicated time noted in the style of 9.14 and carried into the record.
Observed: 9.58
